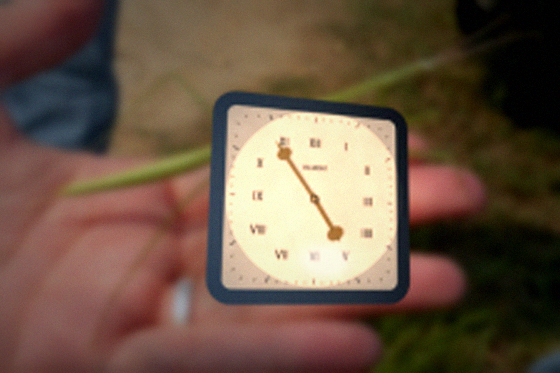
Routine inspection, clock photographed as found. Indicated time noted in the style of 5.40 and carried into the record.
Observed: 4.54
